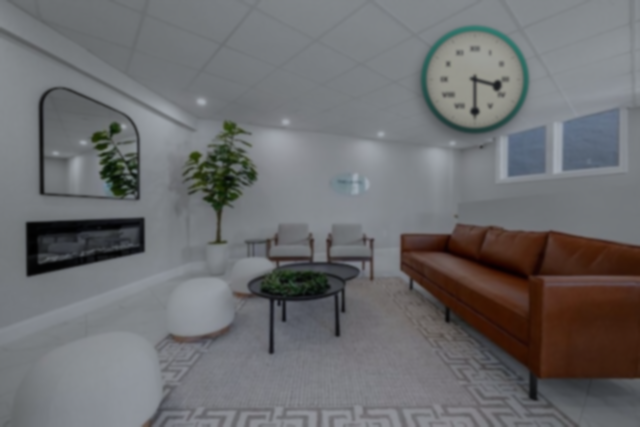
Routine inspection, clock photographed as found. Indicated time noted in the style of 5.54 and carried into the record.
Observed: 3.30
